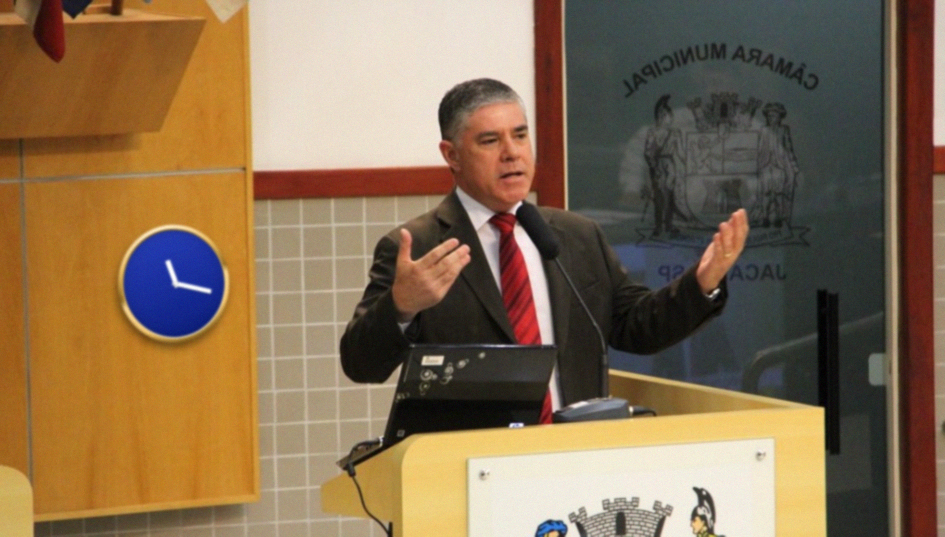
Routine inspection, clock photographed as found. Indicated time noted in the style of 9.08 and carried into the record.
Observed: 11.17
